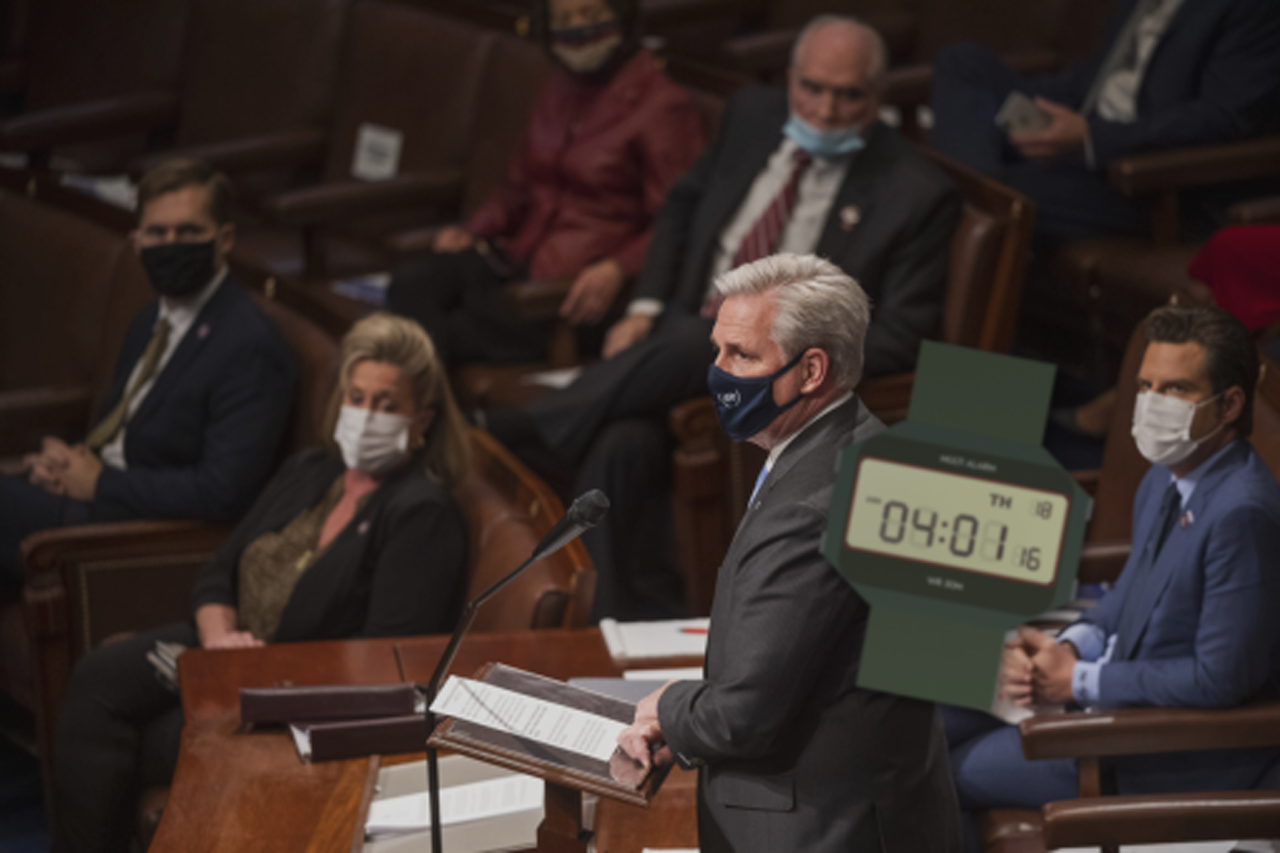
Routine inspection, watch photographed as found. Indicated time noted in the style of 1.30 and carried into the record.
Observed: 4.01
